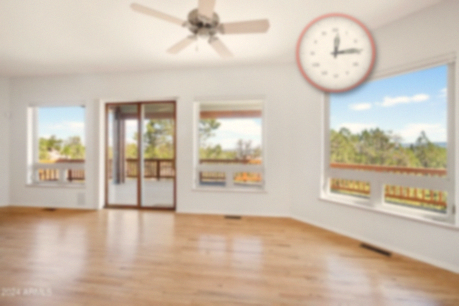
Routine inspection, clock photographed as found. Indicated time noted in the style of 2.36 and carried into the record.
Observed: 12.14
